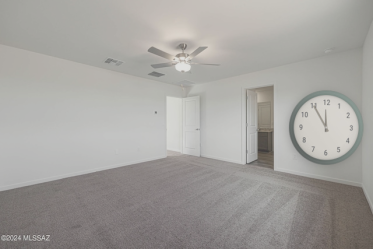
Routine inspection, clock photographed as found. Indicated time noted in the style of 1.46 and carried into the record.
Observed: 11.55
